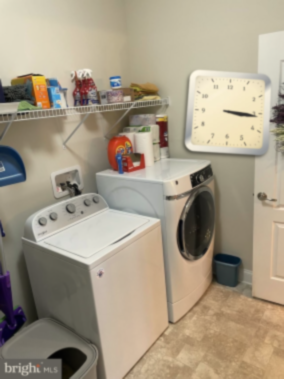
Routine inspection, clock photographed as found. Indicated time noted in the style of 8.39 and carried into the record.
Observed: 3.16
